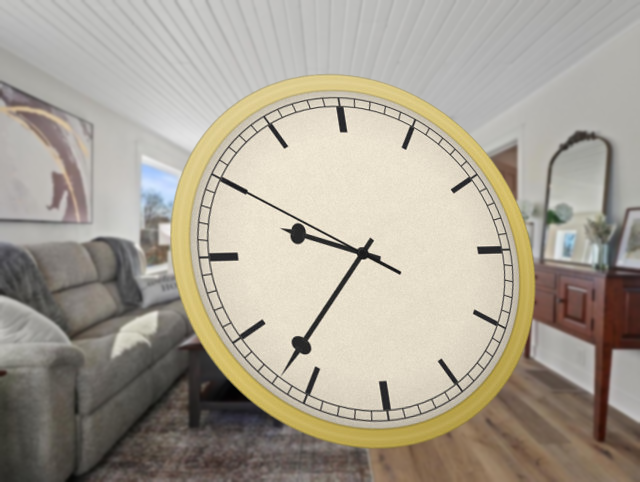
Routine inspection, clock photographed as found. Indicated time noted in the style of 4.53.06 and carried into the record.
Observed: 9.36.50
